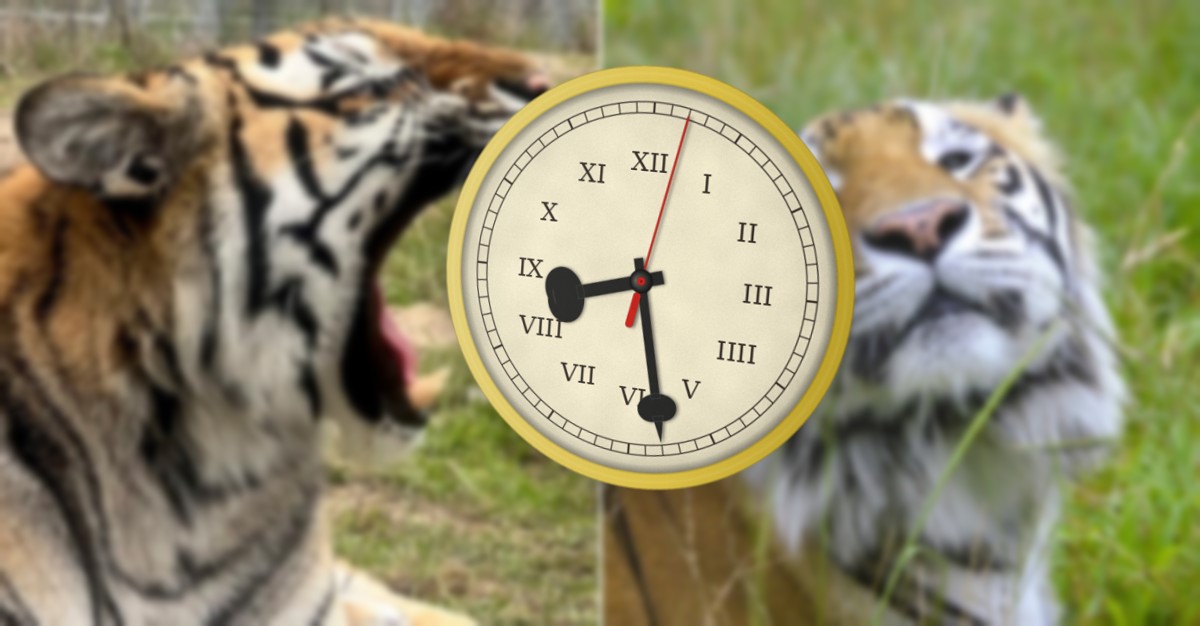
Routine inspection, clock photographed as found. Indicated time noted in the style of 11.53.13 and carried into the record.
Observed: 8.28.02
